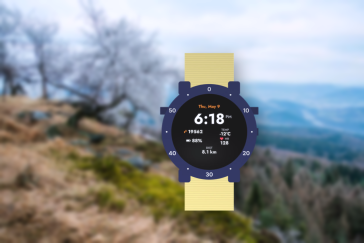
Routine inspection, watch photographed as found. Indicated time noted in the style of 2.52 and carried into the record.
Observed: 6.18
